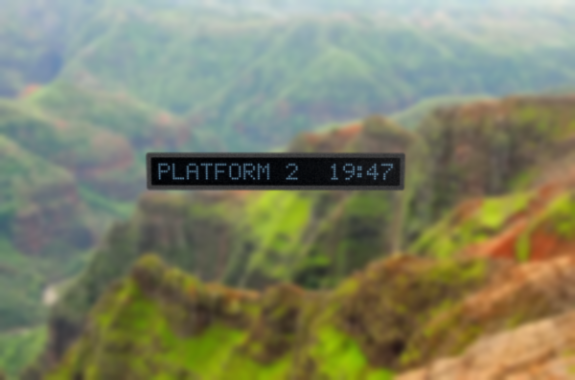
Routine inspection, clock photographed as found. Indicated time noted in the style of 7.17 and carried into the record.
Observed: 19.47
